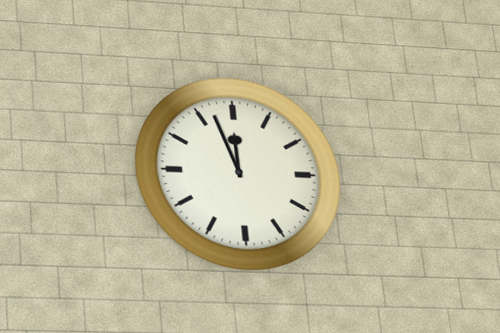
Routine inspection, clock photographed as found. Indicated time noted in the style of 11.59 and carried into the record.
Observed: 11.57
